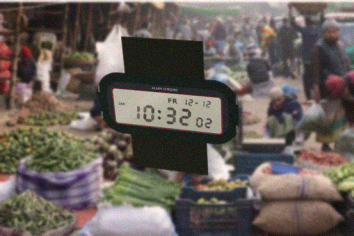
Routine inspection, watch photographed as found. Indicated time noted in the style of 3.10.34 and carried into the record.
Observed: 10.32.02
